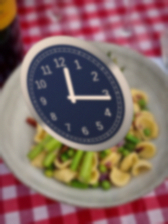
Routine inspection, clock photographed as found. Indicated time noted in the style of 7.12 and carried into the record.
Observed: 12.16
